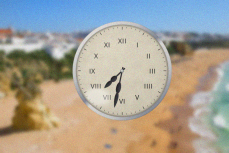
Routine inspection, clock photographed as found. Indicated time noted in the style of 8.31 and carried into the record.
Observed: 7.32
